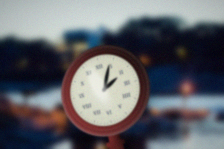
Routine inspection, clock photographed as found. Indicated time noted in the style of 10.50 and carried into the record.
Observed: 2.04
